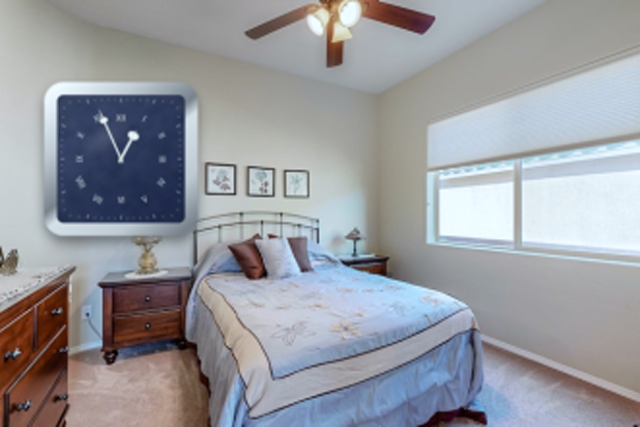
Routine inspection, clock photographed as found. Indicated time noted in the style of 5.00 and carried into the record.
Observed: 12.56
